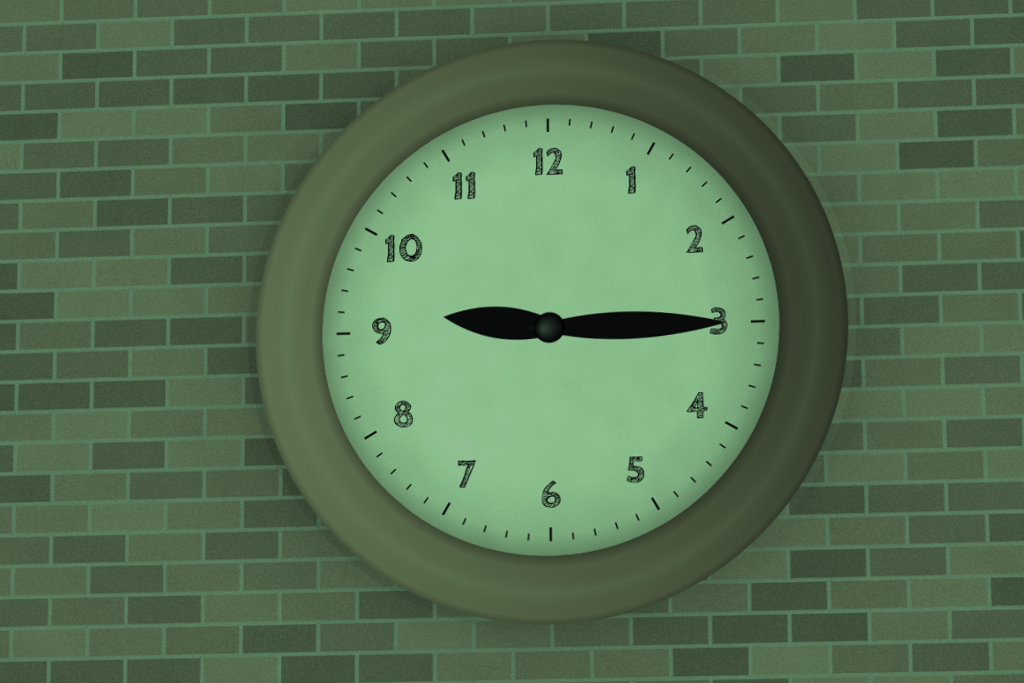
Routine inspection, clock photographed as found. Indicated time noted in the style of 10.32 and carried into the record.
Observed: 9.15
